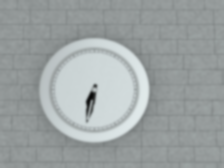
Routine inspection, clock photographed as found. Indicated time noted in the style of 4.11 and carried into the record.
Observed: 6.32
